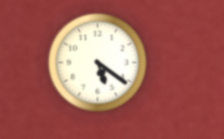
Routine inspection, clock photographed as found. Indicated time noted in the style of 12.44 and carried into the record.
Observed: 5.21
